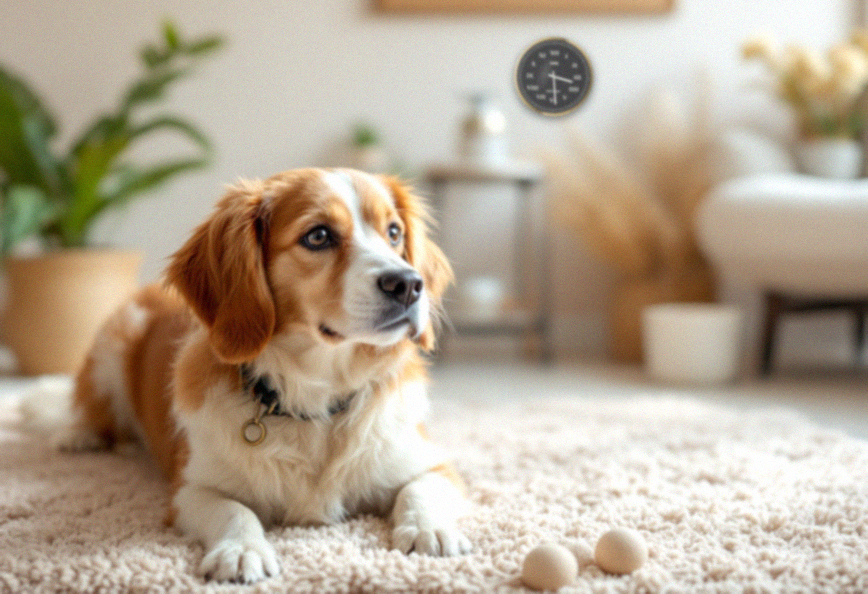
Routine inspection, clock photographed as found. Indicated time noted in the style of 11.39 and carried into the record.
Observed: 3.29
